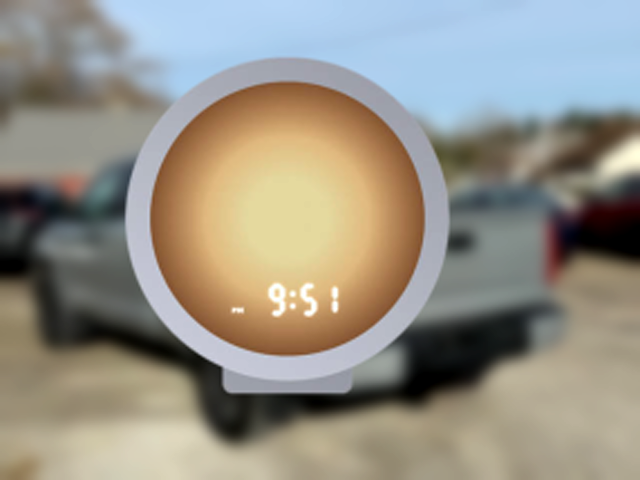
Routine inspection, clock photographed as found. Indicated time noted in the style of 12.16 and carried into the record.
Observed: 9.51
